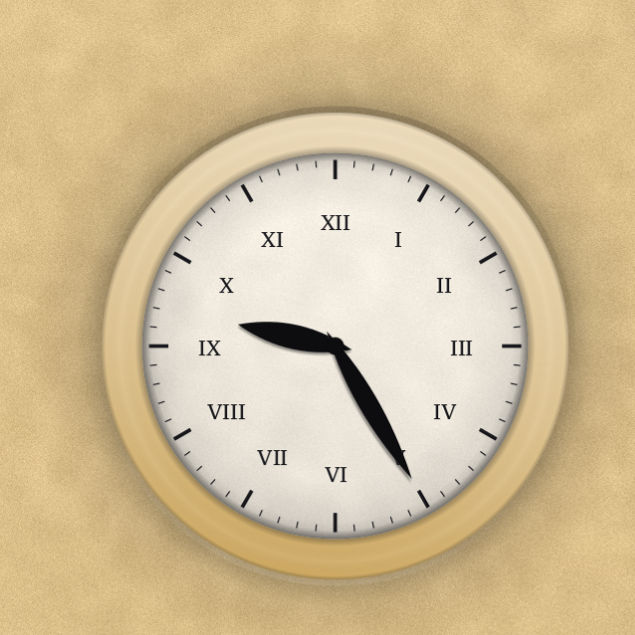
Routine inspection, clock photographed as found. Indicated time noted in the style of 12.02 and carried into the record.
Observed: 9.25
